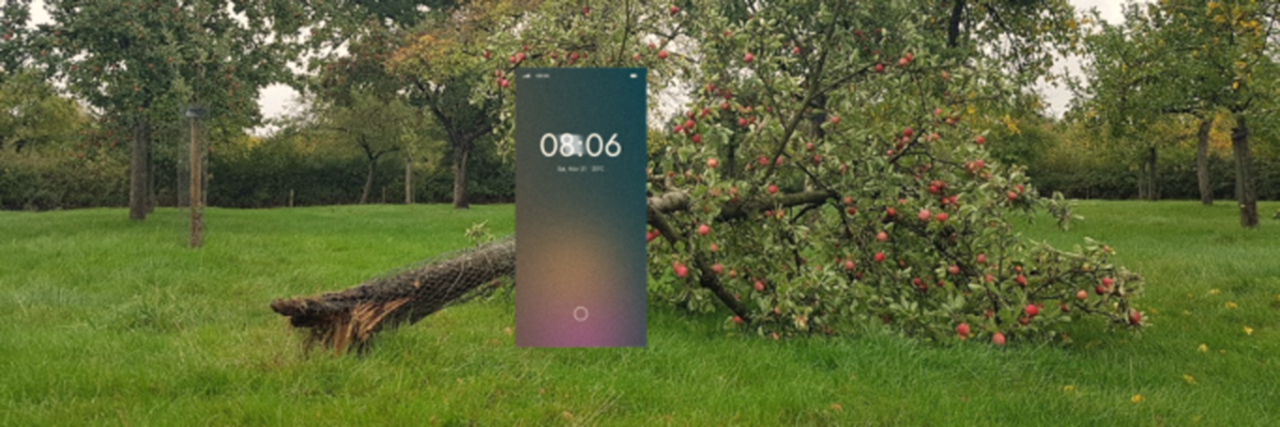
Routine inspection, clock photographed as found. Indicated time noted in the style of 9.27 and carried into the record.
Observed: 8.06
